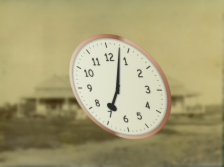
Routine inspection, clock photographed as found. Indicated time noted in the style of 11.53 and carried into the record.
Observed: 7.03
